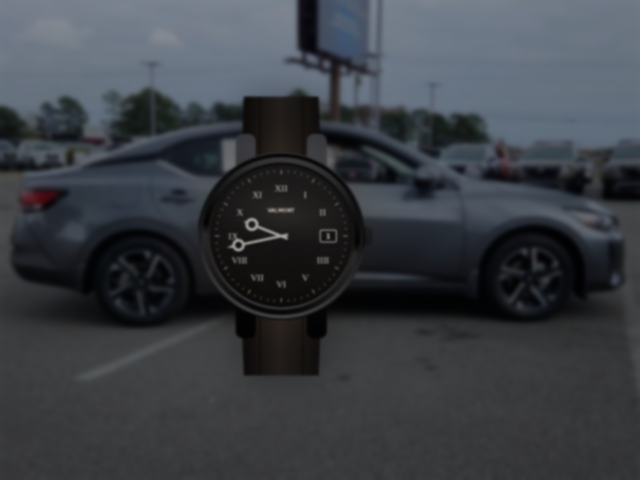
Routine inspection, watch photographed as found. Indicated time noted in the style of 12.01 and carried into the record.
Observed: 9.43
